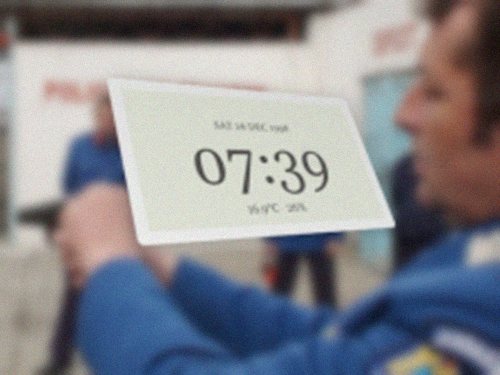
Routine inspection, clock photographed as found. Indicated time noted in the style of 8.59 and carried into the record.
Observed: 7.39
